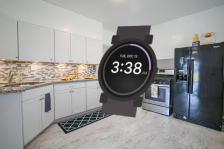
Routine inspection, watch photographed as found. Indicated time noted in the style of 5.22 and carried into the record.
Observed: 3.38
